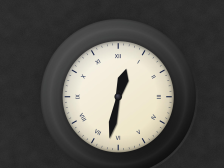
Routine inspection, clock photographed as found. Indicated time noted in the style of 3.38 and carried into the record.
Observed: 12.32
